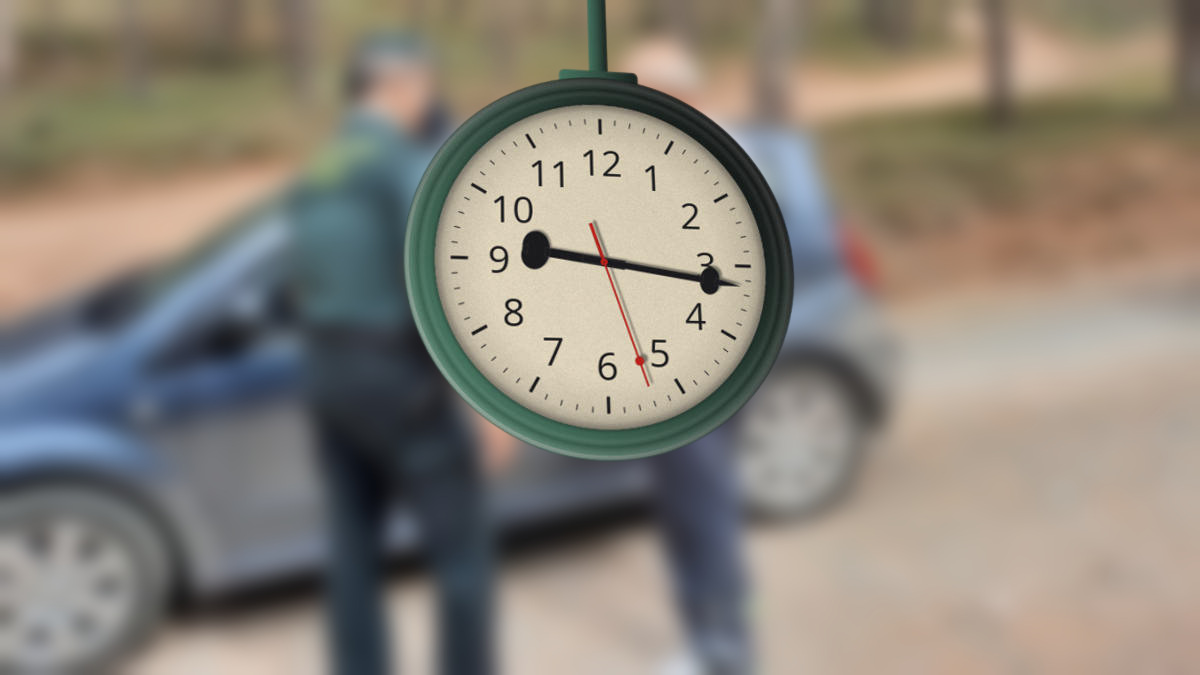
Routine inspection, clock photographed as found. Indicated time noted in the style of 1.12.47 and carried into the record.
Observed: 9.16.27
